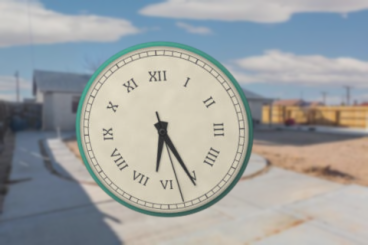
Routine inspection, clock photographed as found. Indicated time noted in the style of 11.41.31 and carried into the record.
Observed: 6.25.28
